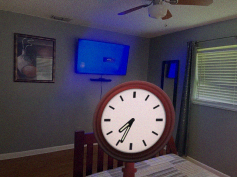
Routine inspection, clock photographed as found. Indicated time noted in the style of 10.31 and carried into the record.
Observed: 7.34
